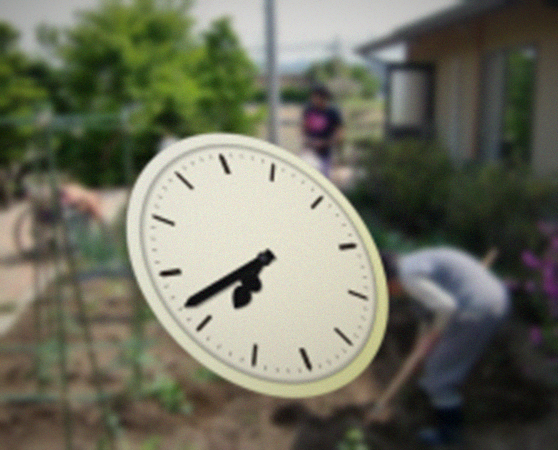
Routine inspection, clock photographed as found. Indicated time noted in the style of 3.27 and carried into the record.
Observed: 7.42
